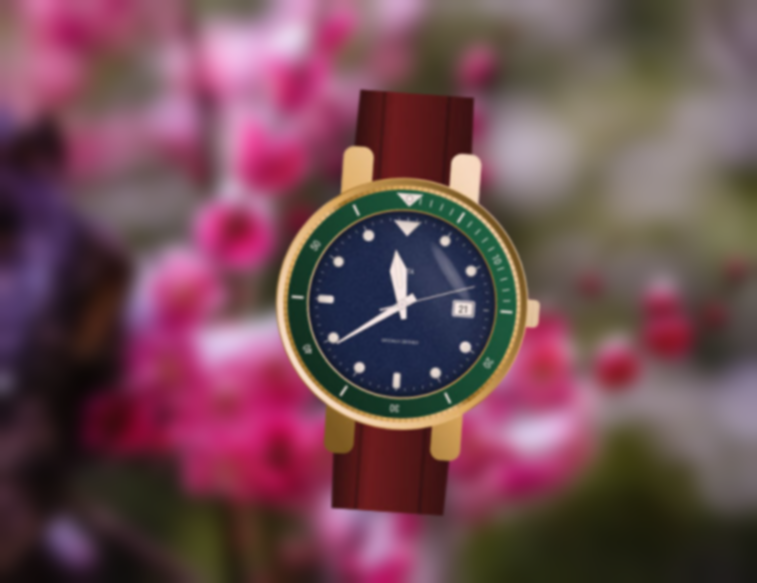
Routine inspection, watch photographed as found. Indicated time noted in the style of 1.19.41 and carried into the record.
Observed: 11.39.12
